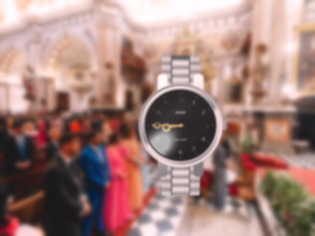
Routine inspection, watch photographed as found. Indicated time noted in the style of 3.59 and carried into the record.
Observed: 8.45
